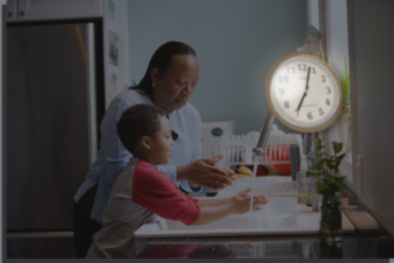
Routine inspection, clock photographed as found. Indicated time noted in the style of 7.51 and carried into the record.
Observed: 7.03
